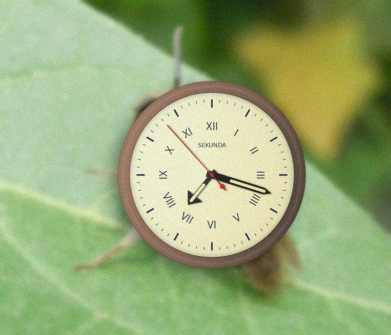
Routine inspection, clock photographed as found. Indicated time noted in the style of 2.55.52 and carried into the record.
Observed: 7.17.53
